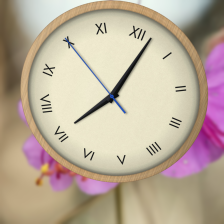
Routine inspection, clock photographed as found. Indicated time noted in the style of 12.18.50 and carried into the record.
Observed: 7.01.50
